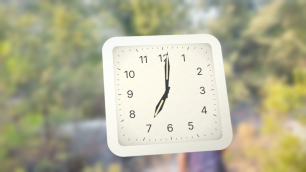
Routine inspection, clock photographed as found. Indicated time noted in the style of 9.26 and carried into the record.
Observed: 7.01
